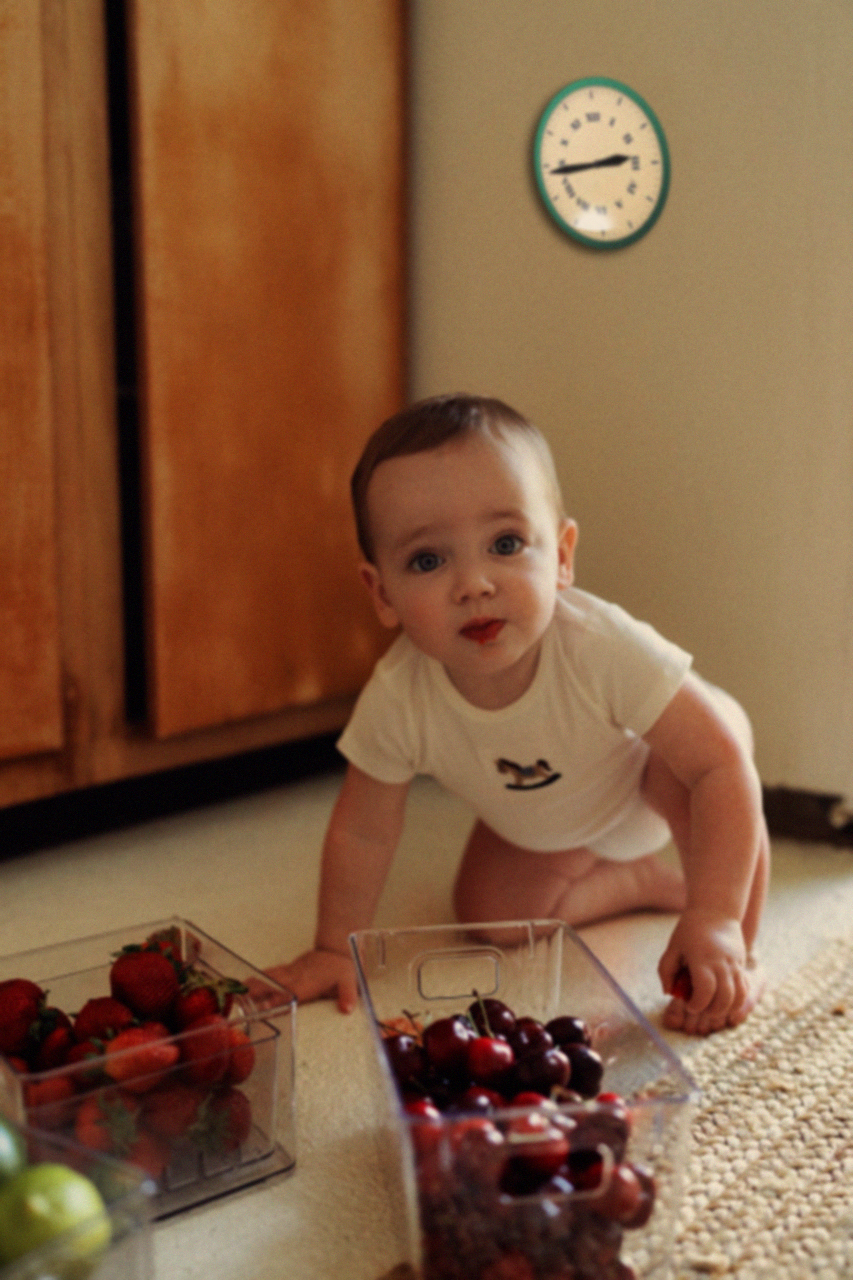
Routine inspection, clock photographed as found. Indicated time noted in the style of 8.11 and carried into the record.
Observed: 2.44
